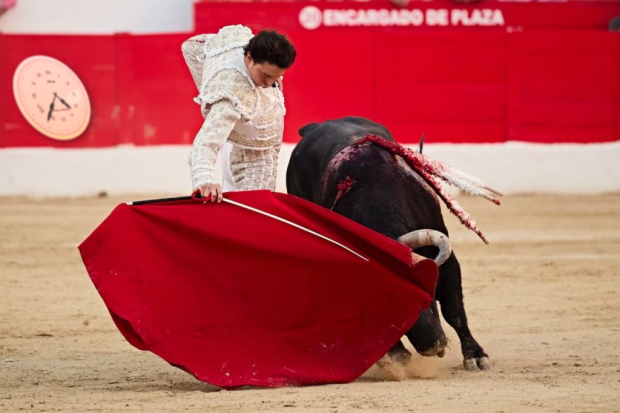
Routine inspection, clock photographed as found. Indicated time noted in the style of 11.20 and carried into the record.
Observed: 4.36
